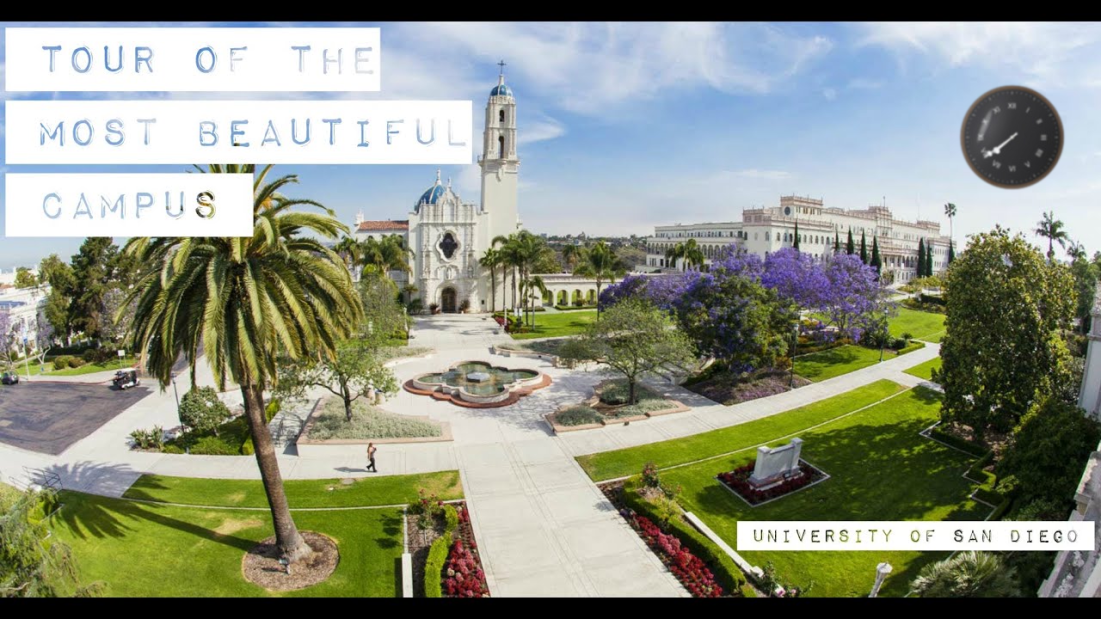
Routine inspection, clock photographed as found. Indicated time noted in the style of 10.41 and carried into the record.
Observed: 7.39
